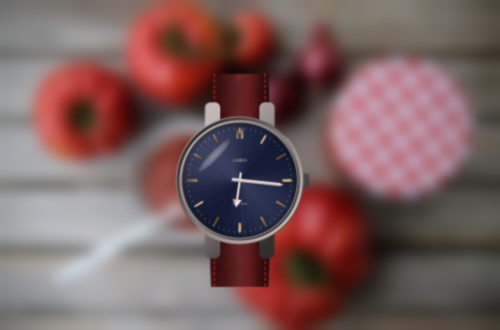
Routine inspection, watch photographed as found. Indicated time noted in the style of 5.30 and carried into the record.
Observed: 6.16
